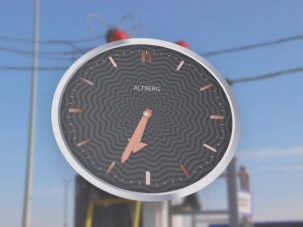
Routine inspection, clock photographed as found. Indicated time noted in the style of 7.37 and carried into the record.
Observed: 6.34
